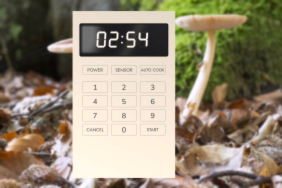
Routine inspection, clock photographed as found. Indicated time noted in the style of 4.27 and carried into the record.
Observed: 2.54
